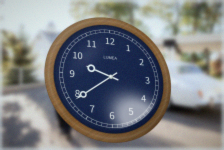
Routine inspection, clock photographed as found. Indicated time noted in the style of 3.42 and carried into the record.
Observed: 9.39
